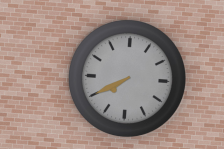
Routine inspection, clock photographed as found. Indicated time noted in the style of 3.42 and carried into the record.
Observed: 7.40
